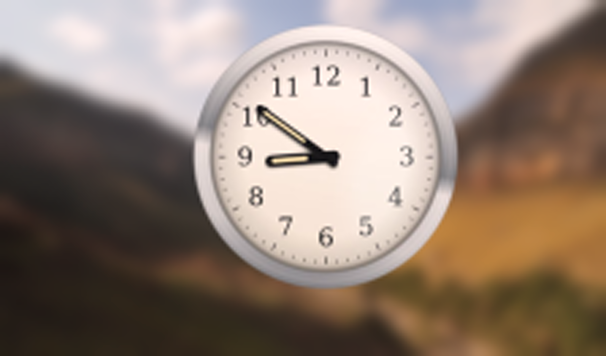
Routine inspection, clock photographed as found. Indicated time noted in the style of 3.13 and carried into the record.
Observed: 8.51
